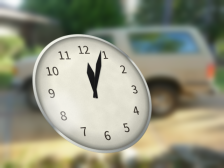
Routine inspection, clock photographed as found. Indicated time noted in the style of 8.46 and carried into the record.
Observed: 12.04
